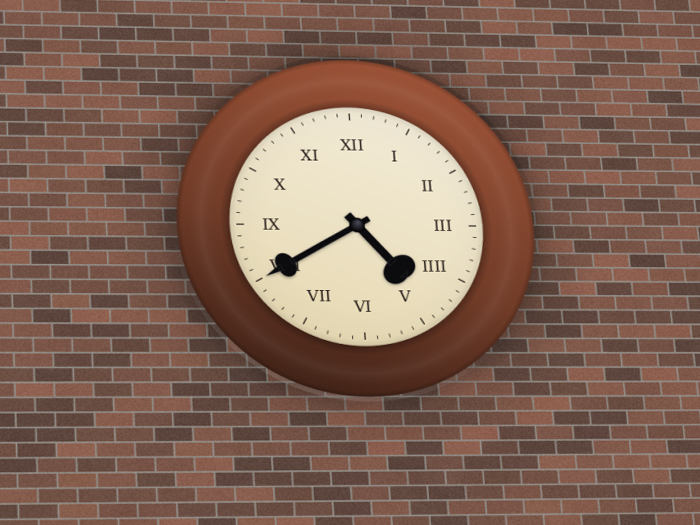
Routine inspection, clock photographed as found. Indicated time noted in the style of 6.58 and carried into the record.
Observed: 4.40
